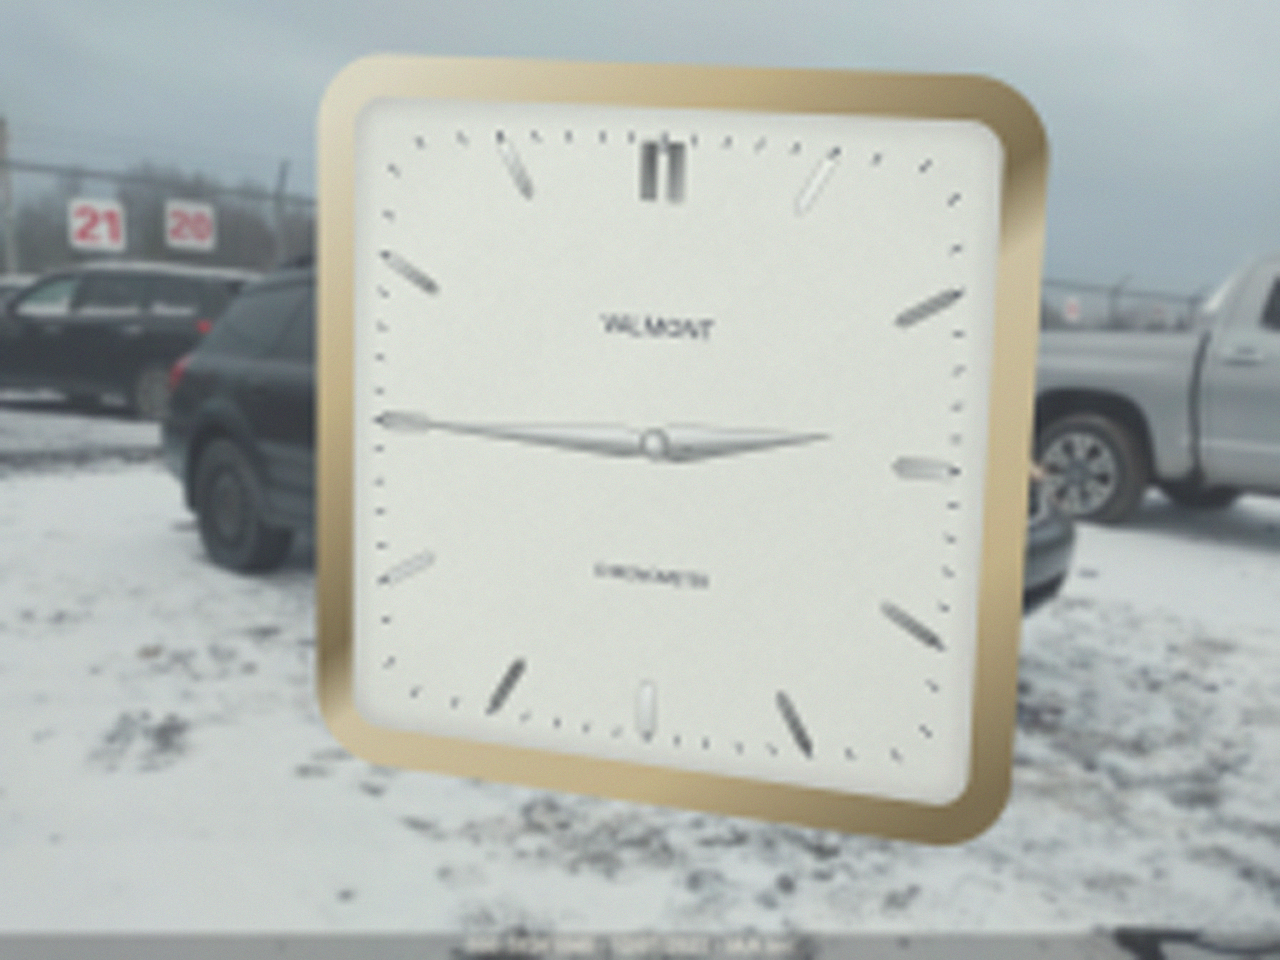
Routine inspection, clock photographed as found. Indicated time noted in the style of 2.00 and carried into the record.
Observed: 2.45
